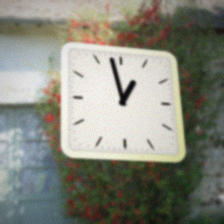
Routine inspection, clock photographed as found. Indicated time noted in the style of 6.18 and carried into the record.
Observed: 12.58
